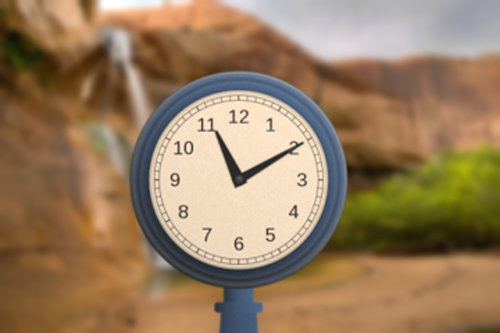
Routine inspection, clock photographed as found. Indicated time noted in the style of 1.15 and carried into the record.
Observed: 11.10
